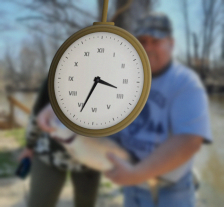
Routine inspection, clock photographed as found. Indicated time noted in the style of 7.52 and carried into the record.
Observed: 3.34
